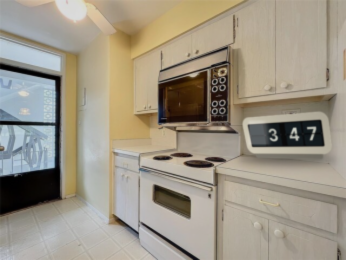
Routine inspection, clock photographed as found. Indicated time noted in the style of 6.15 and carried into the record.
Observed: 3.47
